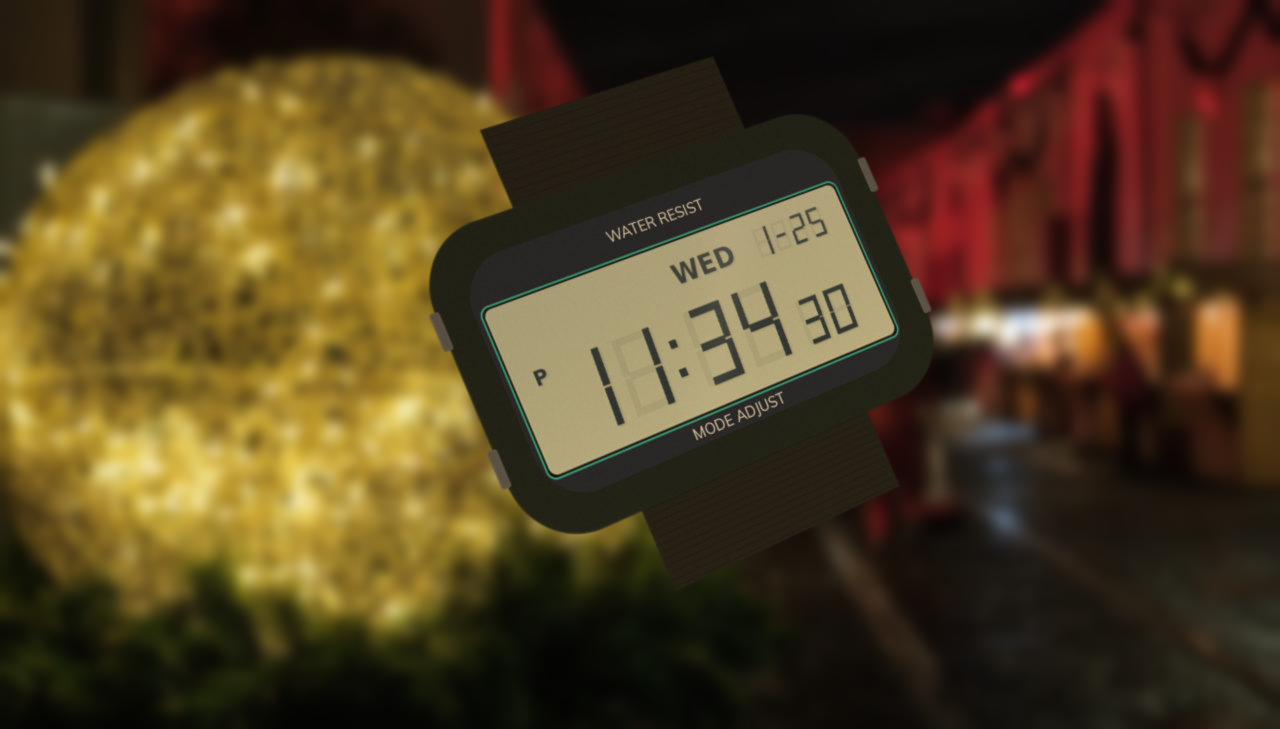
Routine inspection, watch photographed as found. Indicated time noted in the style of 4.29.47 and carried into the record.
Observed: 11.34.30
